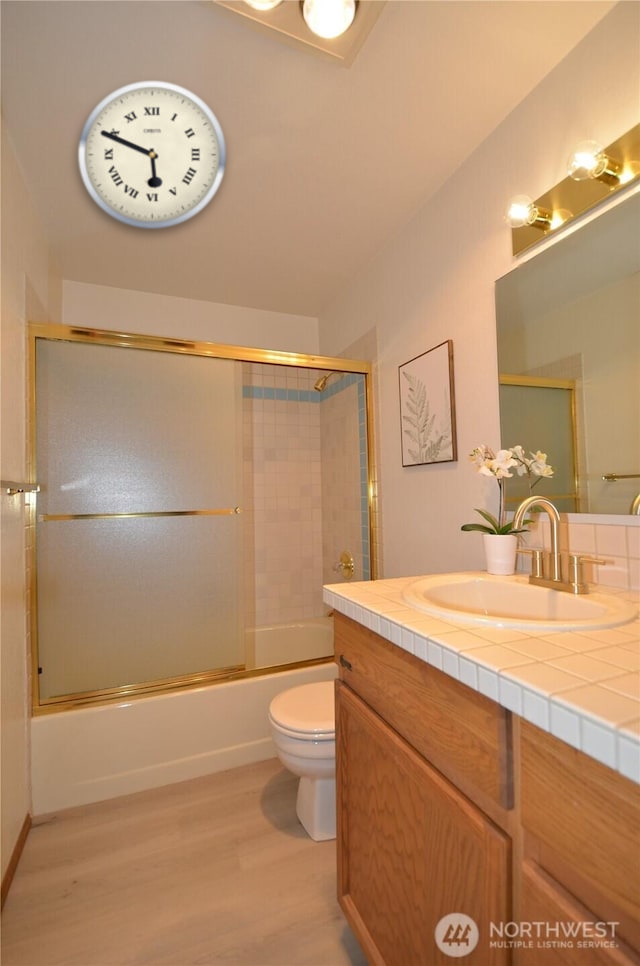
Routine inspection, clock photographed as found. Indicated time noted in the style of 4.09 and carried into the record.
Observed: 5.49
